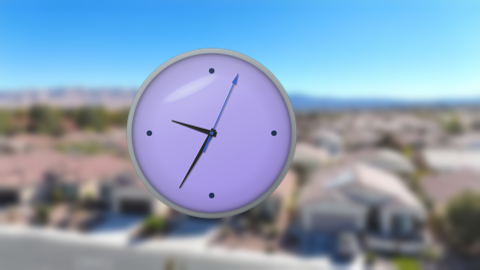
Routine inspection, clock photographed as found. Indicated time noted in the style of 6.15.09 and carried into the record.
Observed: 9.35.04
